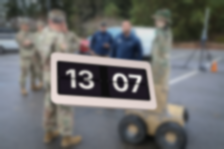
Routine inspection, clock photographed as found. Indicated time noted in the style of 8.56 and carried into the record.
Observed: 13.07
